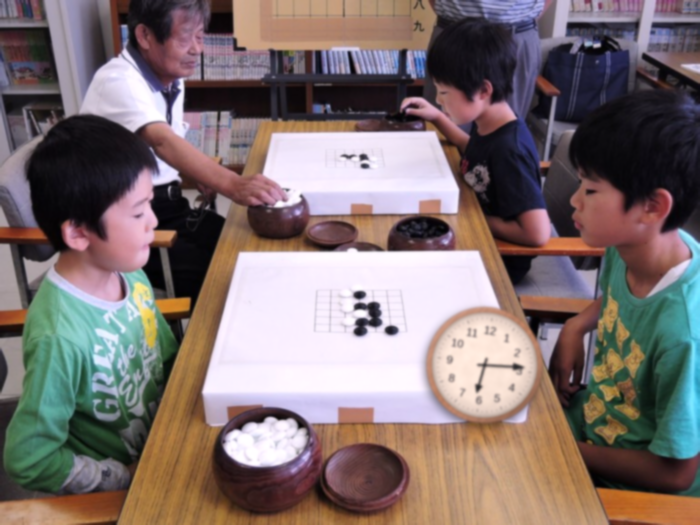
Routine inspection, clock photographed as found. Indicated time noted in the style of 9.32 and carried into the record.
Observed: 6.14
